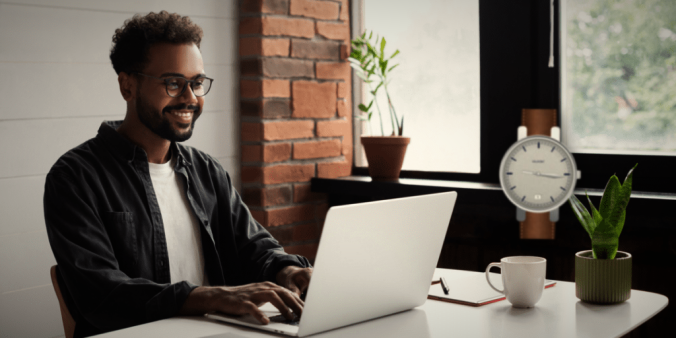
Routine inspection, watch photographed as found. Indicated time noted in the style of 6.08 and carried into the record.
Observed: 9.16
